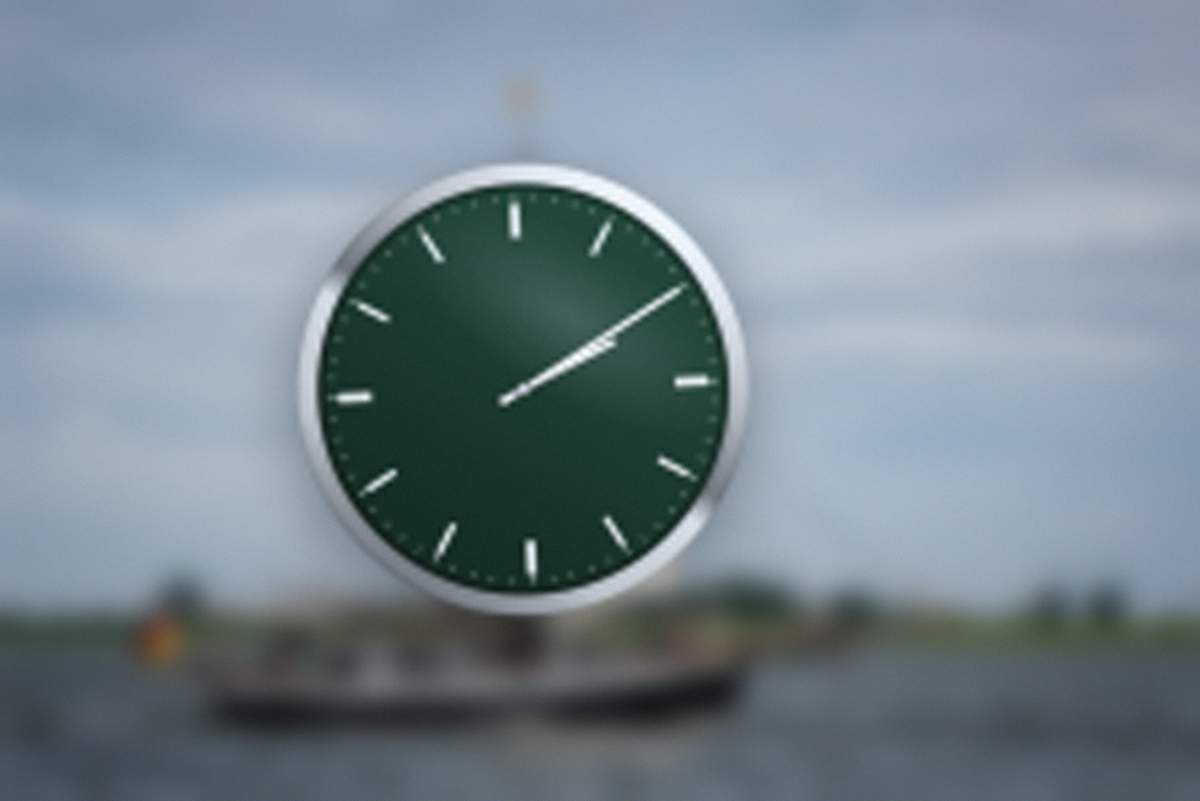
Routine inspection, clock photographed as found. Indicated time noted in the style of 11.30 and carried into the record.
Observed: 2.10
